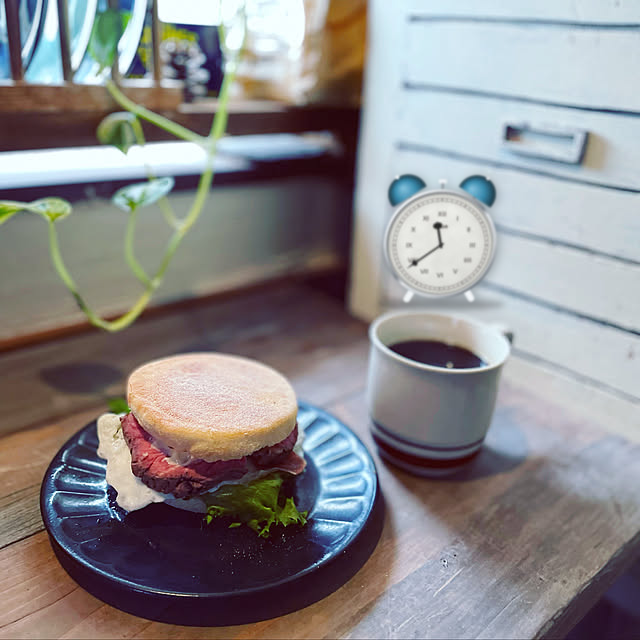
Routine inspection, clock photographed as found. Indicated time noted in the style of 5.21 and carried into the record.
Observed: 11.39
